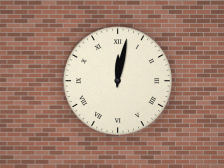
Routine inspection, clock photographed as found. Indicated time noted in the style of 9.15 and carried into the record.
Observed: 12.02
